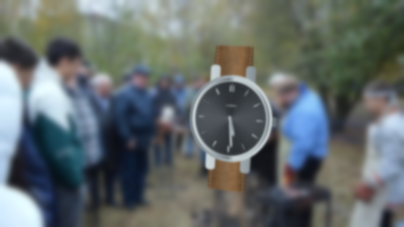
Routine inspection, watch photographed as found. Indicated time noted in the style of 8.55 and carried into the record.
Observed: 5.29
